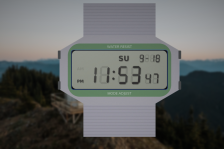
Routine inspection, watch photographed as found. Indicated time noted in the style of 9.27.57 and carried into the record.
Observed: 11.53.47
